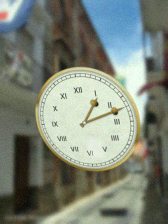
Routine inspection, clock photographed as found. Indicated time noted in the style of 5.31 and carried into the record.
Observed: 1.12
